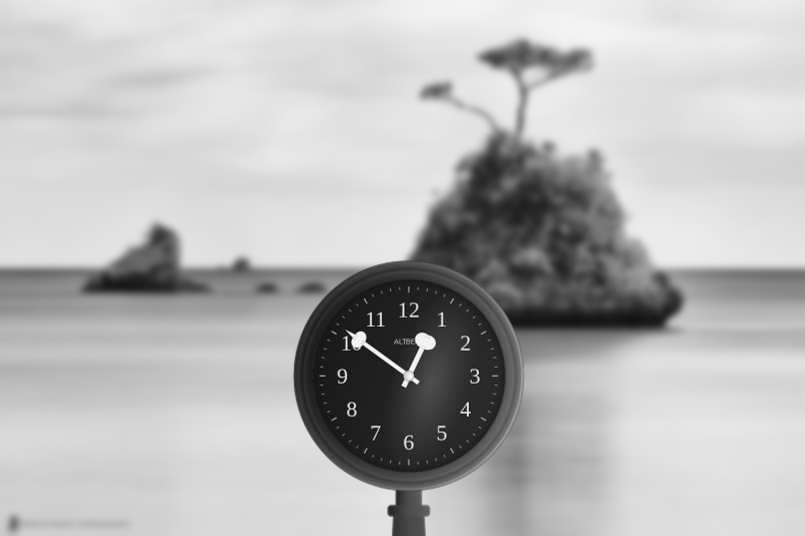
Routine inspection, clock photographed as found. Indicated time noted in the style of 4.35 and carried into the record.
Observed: 12.51
